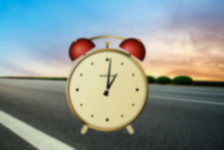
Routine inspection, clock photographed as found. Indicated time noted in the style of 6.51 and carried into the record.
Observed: 1.01
